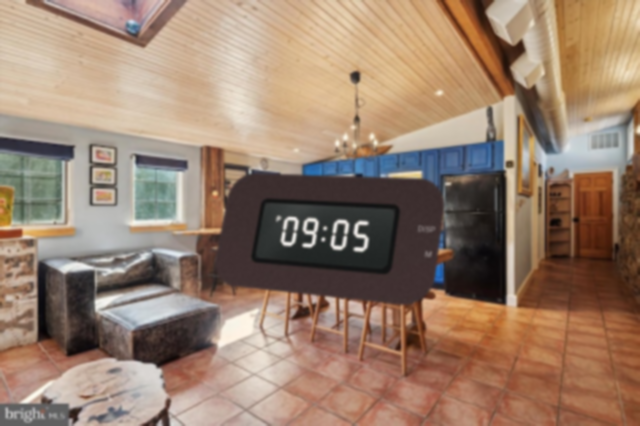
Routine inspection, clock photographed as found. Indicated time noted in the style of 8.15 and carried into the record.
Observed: 9.05
